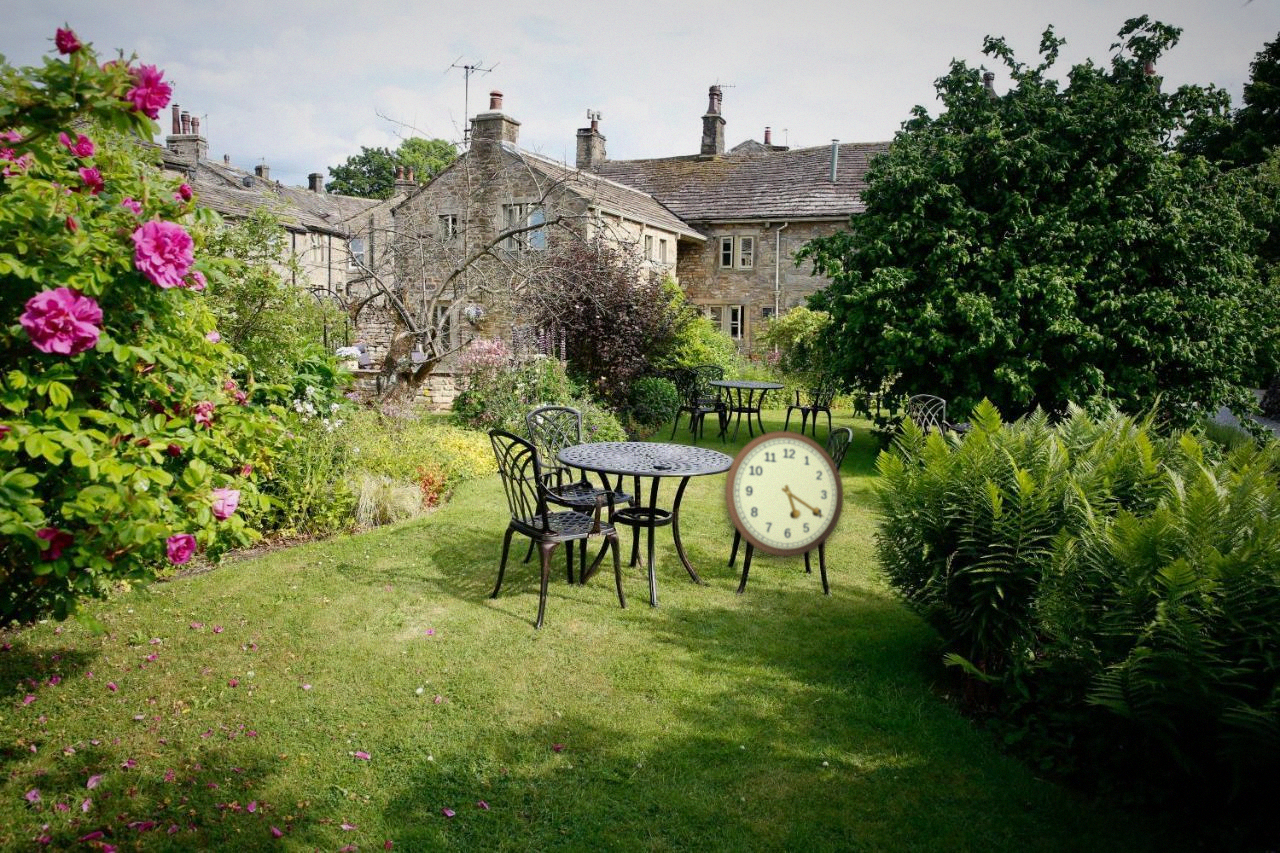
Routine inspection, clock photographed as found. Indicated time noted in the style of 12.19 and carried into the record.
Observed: 5.20
